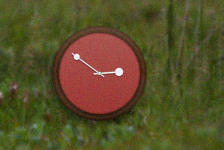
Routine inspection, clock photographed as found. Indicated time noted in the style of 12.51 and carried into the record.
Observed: 2.51
